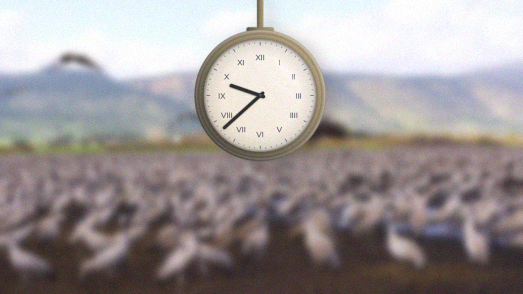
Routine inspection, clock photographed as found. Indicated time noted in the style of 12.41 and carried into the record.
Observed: 9.38
